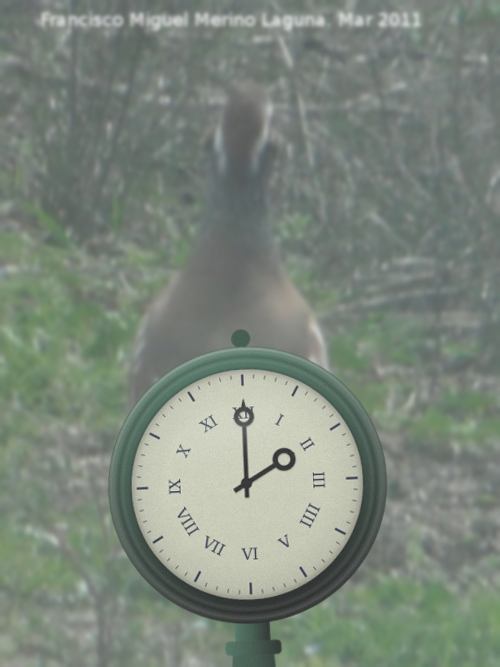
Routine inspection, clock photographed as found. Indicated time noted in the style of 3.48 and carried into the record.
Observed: 2.00
